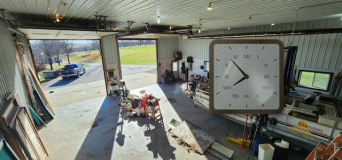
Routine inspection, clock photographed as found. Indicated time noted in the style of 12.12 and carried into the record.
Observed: 7.53
